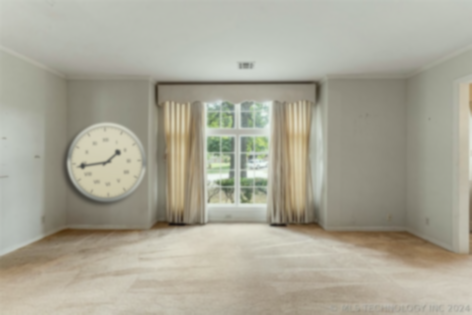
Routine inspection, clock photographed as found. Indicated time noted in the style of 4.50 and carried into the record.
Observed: 1.44
